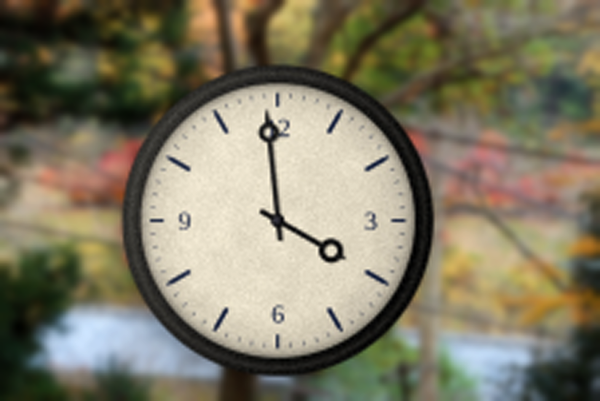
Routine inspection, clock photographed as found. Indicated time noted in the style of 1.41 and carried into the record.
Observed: 3.59
